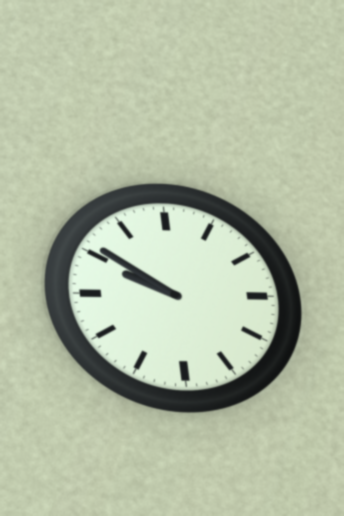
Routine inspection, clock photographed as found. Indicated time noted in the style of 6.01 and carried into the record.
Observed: 9.51
